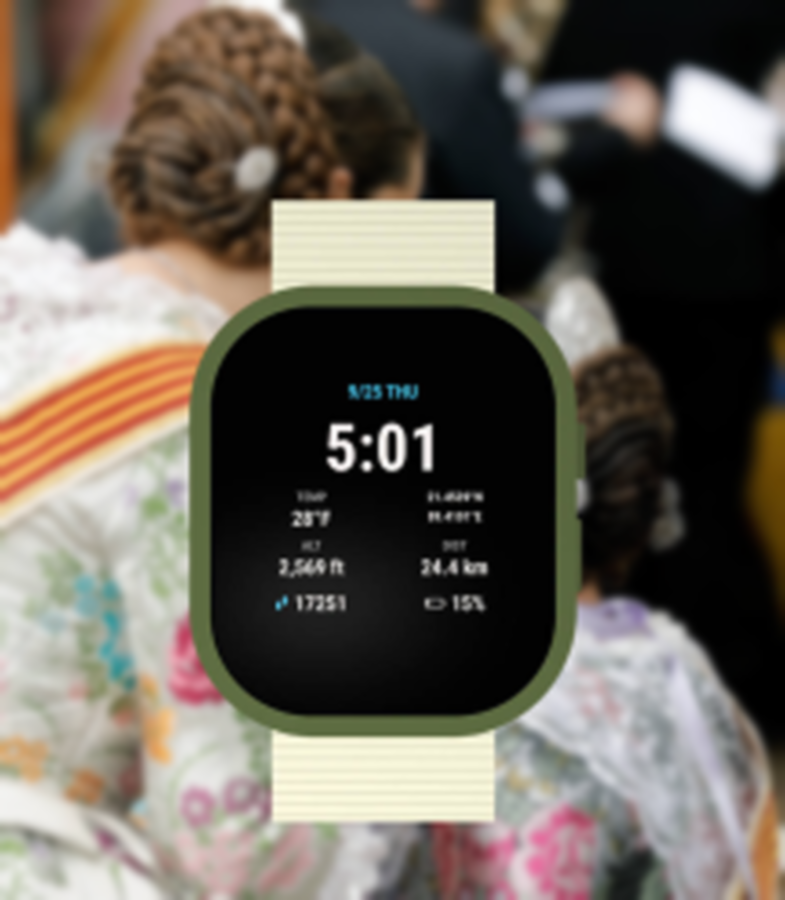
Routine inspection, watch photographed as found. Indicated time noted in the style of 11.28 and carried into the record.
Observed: 5.01
